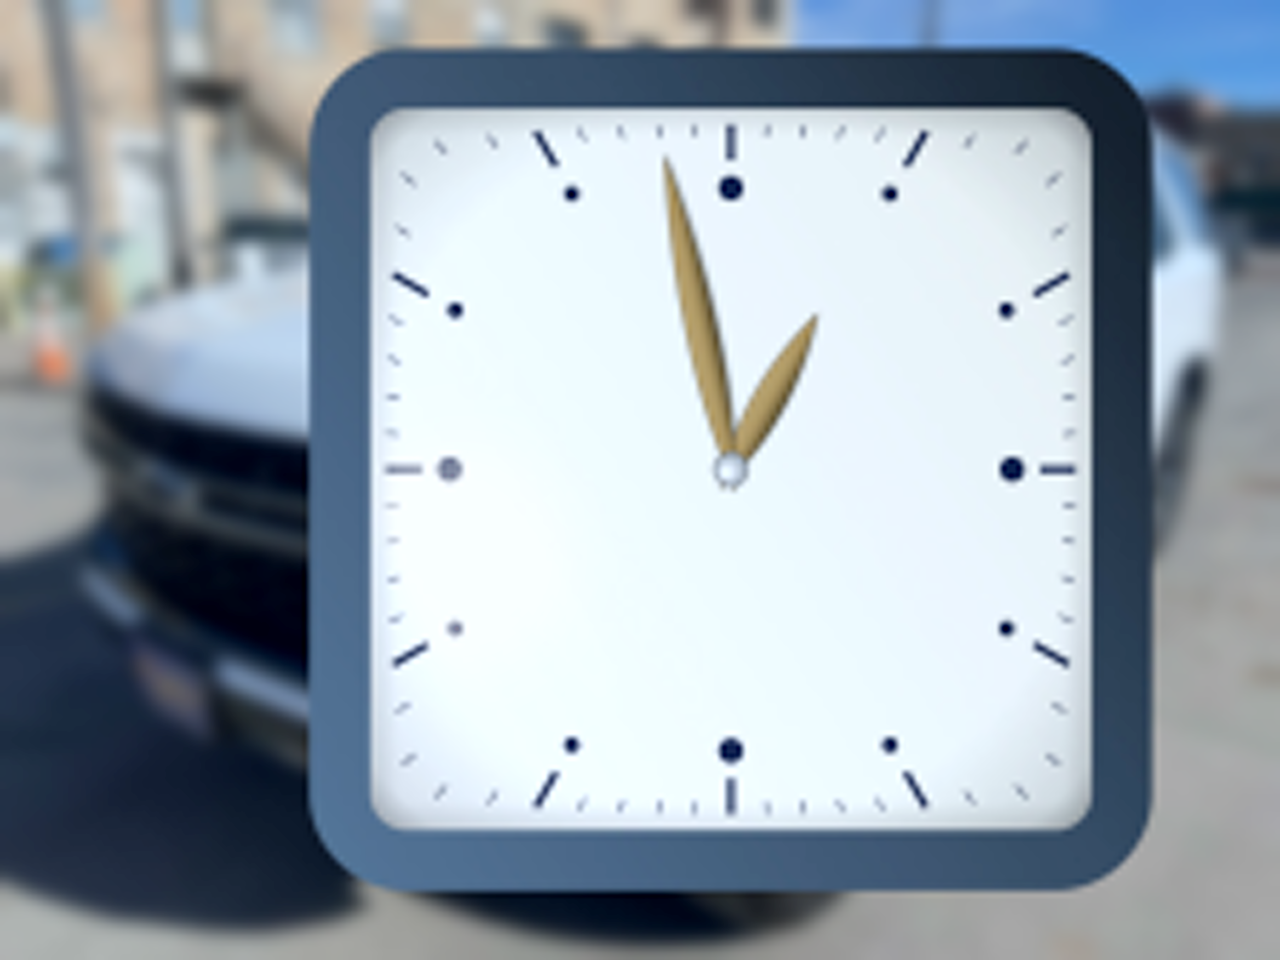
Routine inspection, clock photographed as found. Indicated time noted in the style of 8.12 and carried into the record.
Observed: 12.58
